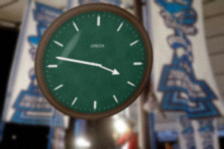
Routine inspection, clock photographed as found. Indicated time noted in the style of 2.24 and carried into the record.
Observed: 3.47
